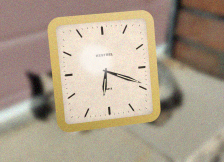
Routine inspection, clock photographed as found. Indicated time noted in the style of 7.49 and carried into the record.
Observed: 6.19
